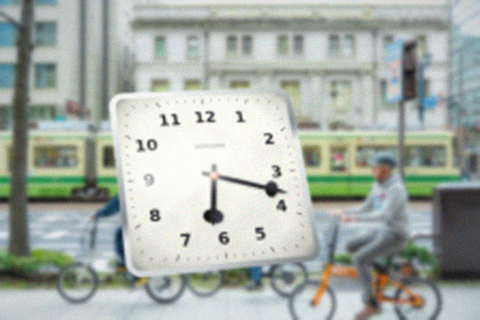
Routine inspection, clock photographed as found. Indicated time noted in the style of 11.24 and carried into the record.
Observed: 6.18
